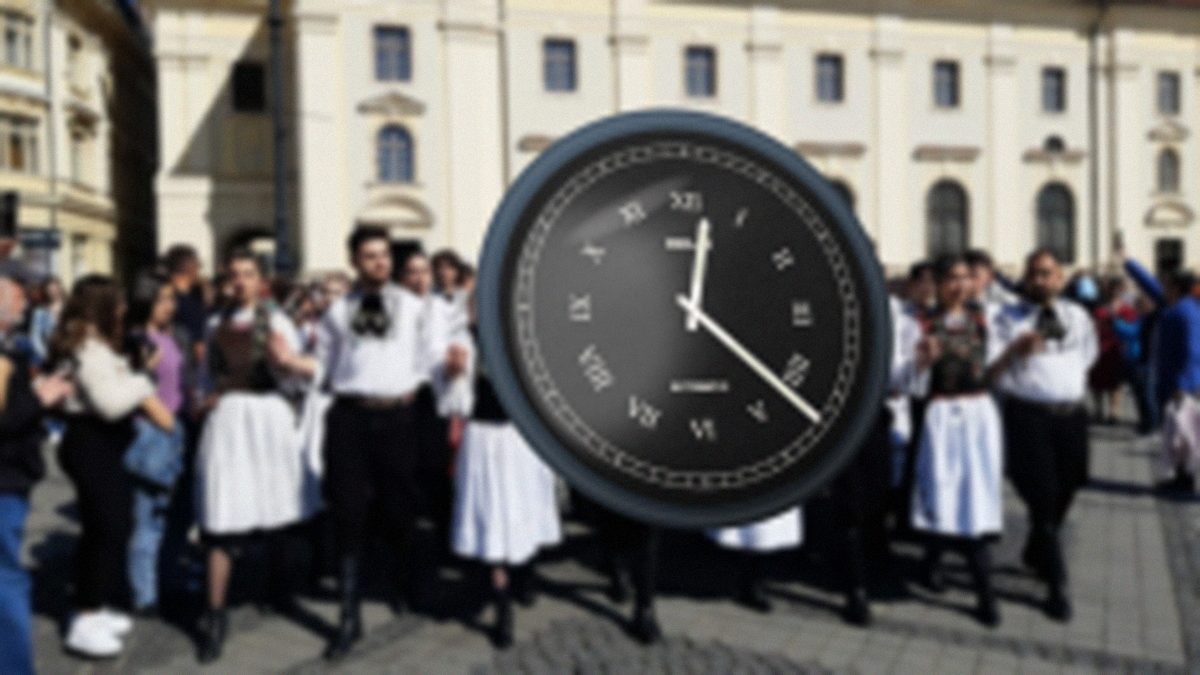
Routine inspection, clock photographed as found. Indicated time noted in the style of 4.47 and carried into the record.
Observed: 12.22
